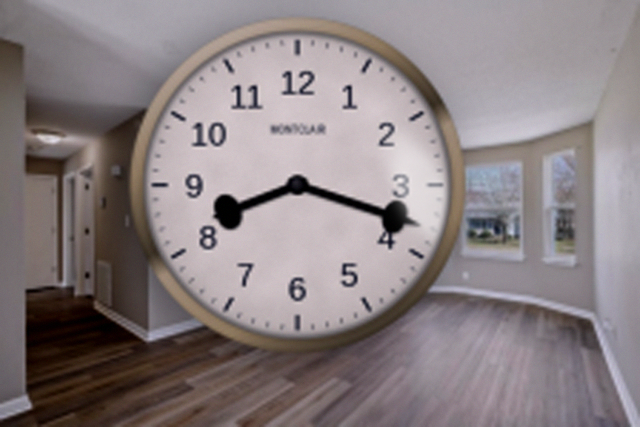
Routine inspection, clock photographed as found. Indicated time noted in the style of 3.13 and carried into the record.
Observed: 8.18
